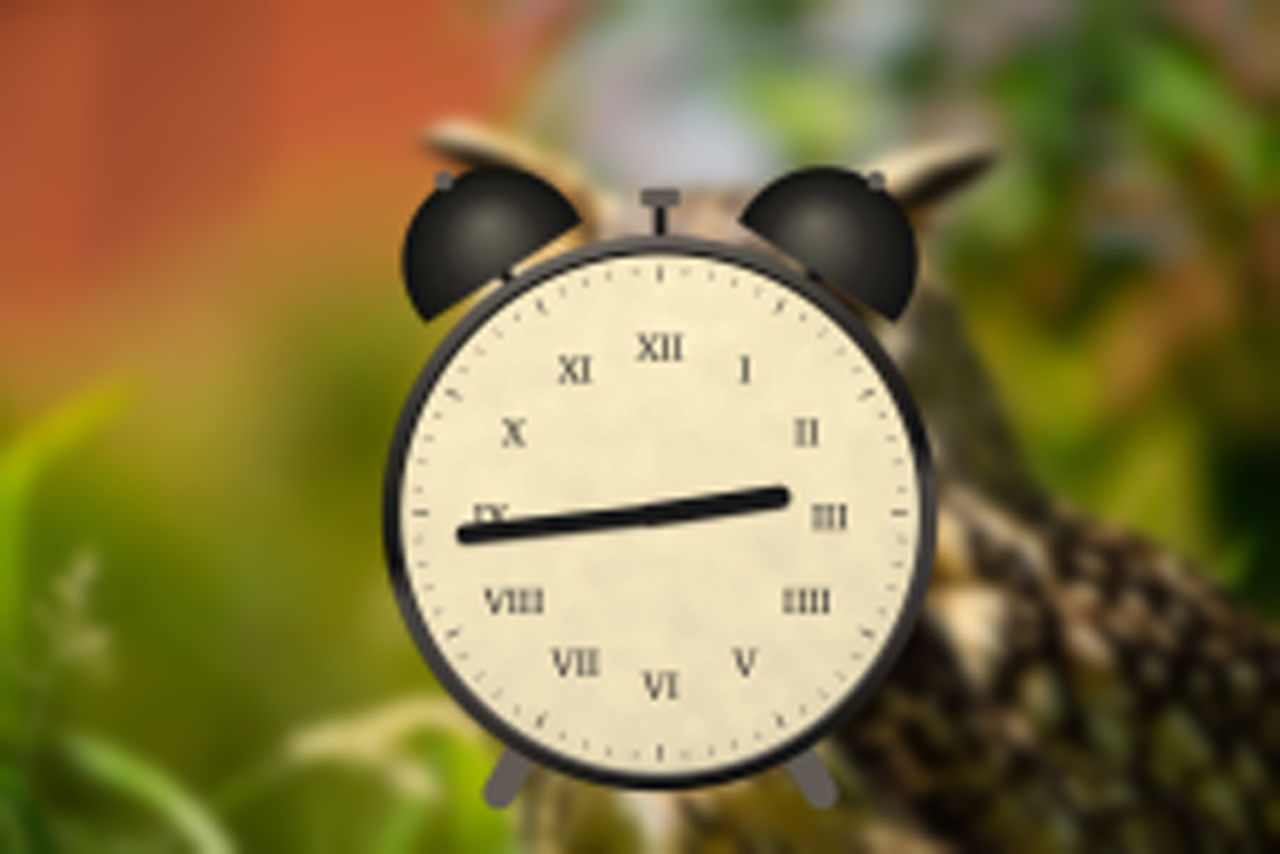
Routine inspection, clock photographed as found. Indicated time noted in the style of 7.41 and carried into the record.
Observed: 2.44
